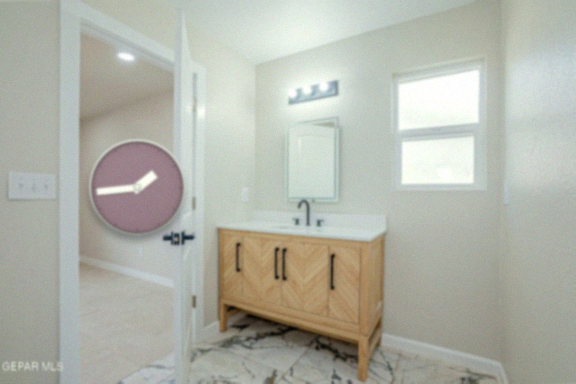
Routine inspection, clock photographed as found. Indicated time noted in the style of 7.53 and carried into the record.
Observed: 1.44
